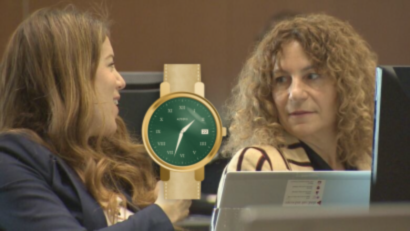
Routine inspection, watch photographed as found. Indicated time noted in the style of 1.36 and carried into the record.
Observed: 1.33
